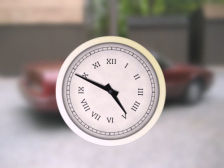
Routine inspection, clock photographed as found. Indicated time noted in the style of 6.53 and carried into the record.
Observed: 4.49
